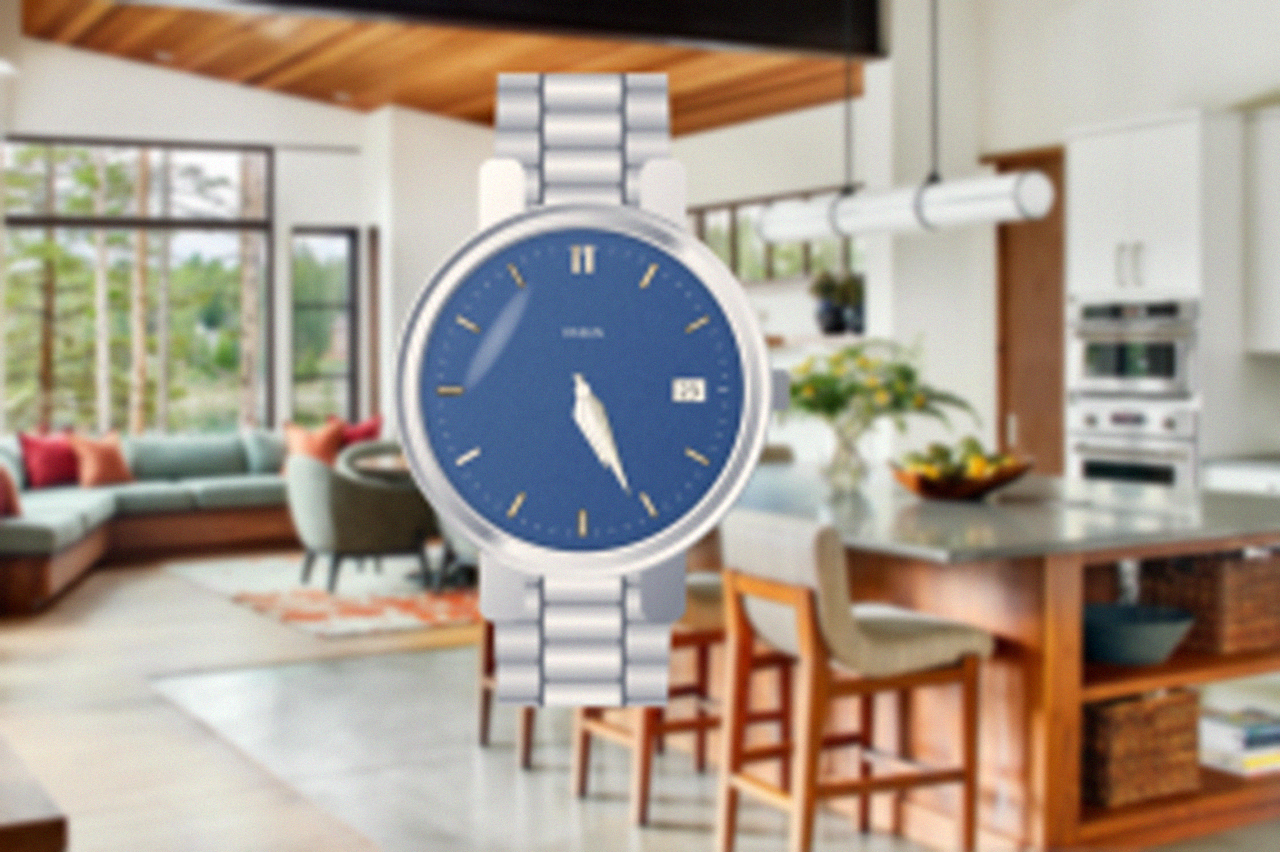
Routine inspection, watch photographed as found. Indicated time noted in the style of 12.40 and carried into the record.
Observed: 5.26
